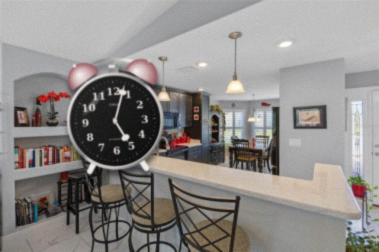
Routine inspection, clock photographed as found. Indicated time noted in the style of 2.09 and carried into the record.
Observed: 5.03
